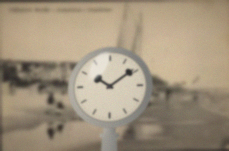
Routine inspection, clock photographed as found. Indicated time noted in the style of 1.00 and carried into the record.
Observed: 10.09
